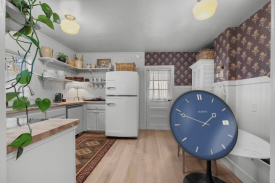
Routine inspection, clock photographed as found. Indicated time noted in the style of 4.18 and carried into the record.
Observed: 1.49
